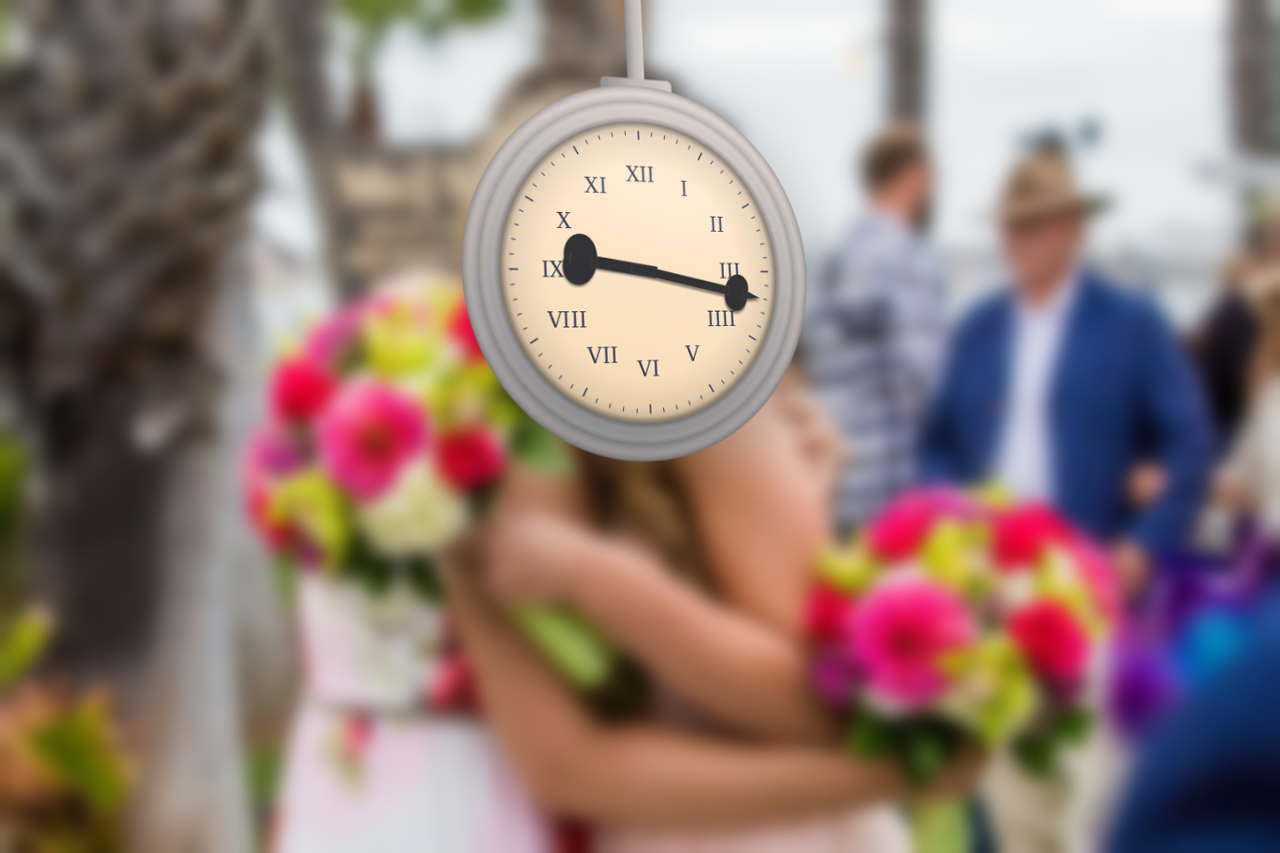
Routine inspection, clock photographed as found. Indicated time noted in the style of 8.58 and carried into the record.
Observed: 9.17
